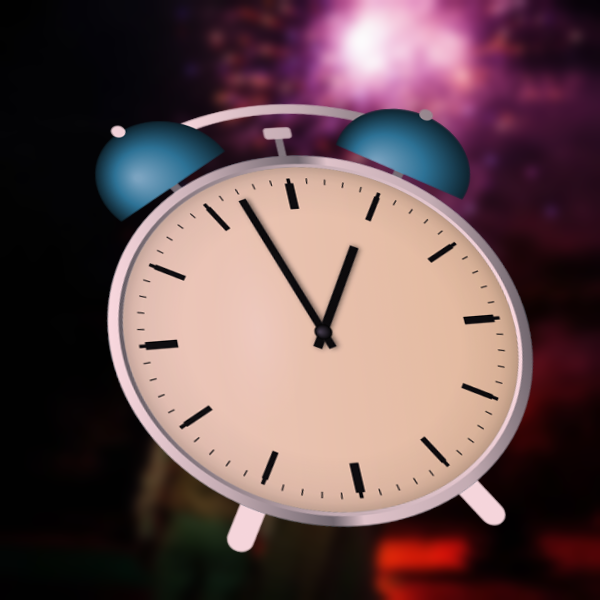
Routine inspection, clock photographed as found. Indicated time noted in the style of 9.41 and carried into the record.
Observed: 12.57
